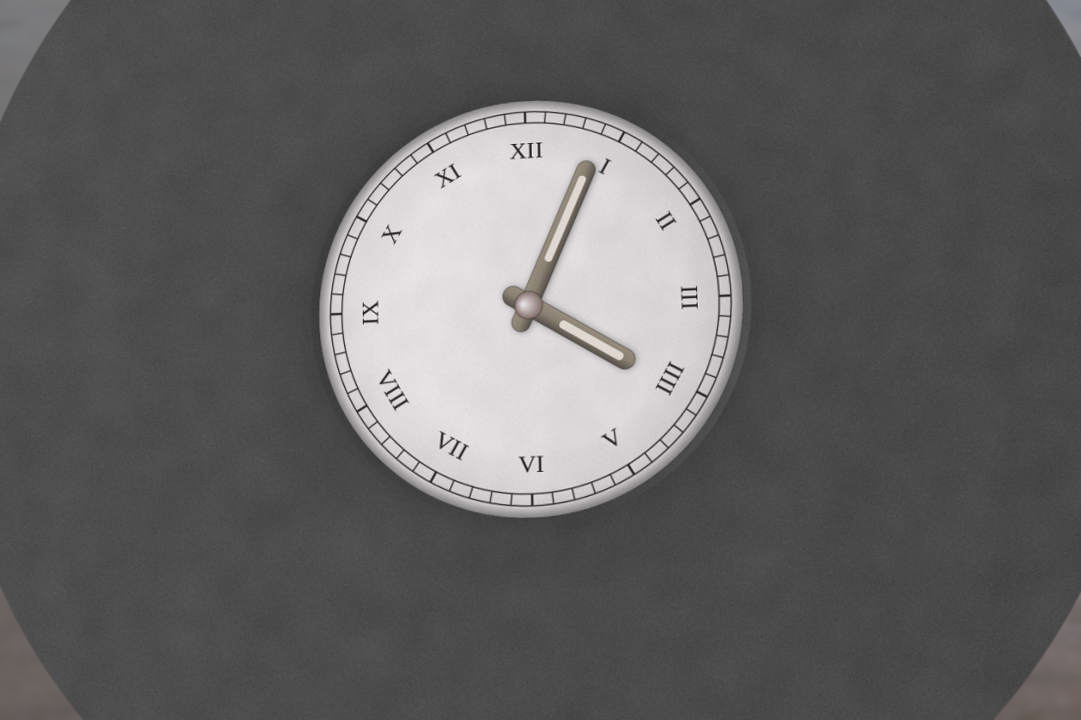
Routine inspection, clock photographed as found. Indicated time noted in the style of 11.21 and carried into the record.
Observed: 4.04
